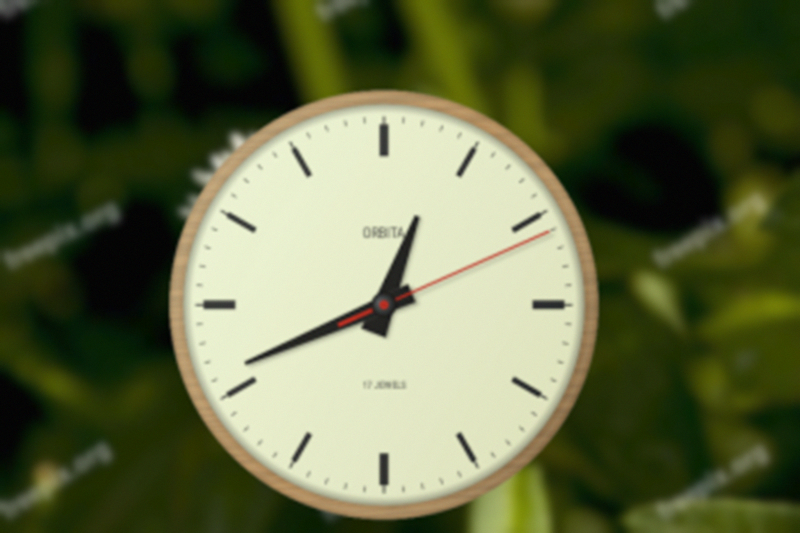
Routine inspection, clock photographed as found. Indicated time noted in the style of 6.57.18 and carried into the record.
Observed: 12.41.11
